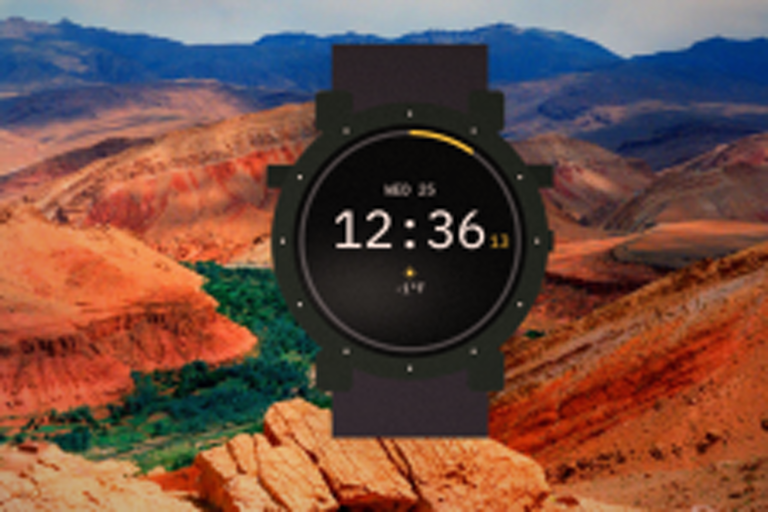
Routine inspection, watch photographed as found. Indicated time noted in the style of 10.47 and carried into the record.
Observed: 12.36
